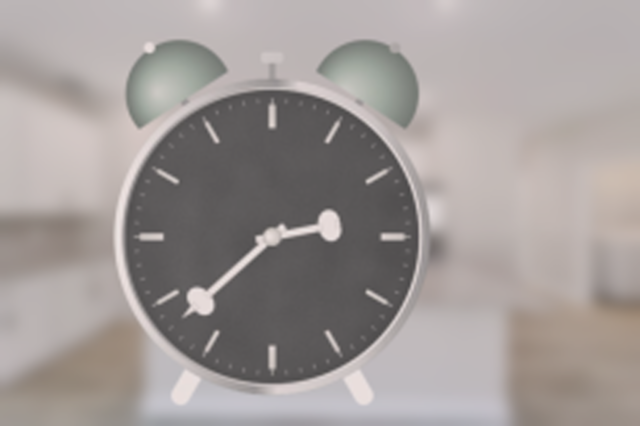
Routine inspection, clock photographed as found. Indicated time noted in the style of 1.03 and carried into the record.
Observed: 2.38
